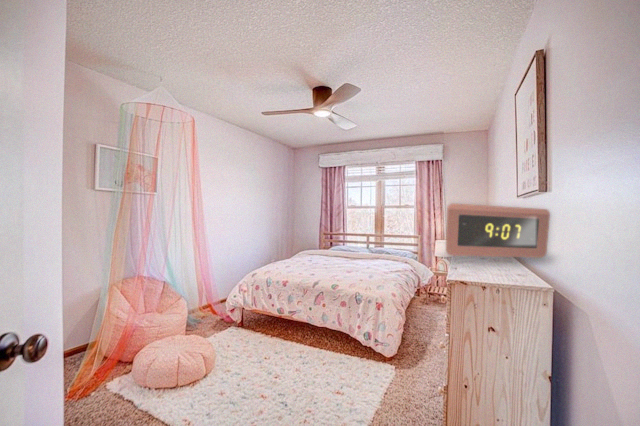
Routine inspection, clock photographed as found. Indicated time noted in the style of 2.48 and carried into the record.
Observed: 9.07
